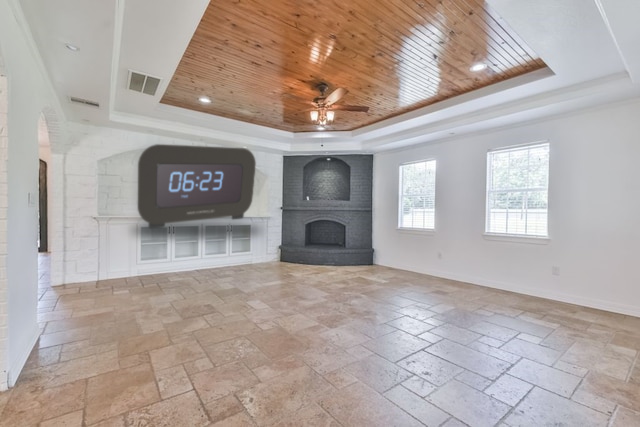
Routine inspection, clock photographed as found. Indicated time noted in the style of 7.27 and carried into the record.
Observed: 6.23
